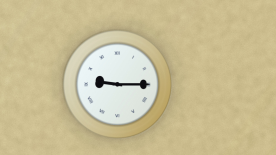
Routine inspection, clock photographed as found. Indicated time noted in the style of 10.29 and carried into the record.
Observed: 9.15
